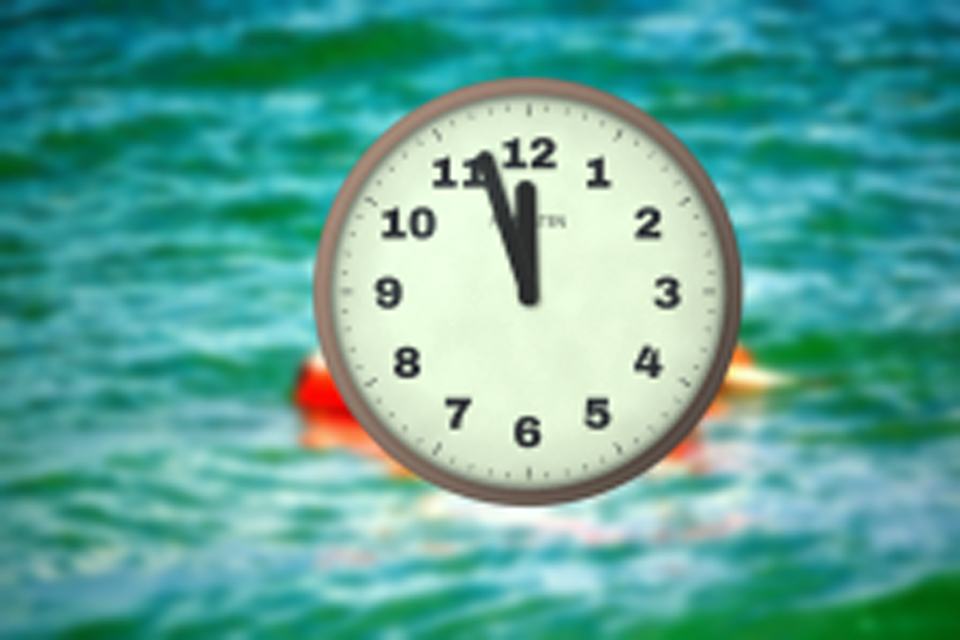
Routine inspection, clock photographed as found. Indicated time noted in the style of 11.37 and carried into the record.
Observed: 11.57
